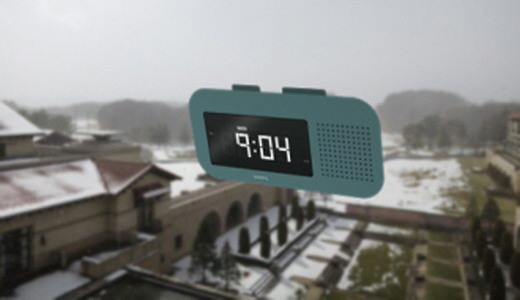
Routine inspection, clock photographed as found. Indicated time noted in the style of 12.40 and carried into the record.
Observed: 9.04
